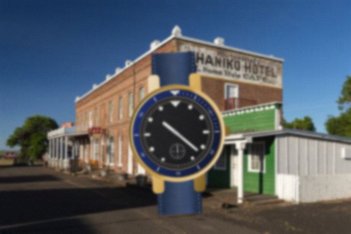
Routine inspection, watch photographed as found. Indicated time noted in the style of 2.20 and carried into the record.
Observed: 10.22
